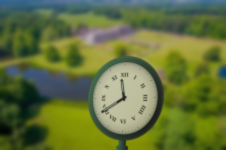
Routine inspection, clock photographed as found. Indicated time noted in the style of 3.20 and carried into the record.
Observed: 11.40
